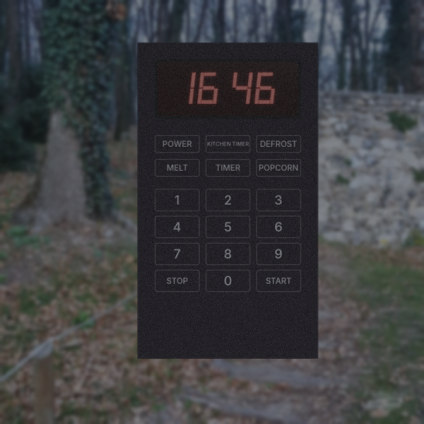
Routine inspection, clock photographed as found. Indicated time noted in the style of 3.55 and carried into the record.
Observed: 16.46
